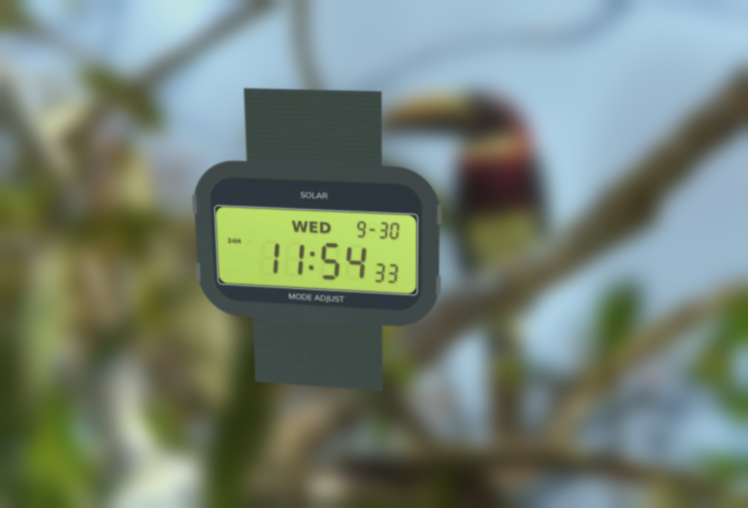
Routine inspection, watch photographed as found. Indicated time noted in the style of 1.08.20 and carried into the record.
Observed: 11.54.33
